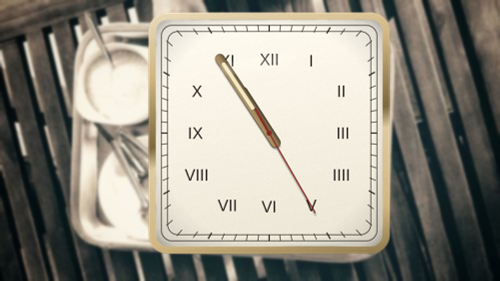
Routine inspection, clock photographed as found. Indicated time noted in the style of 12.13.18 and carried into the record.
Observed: 10.54.25
